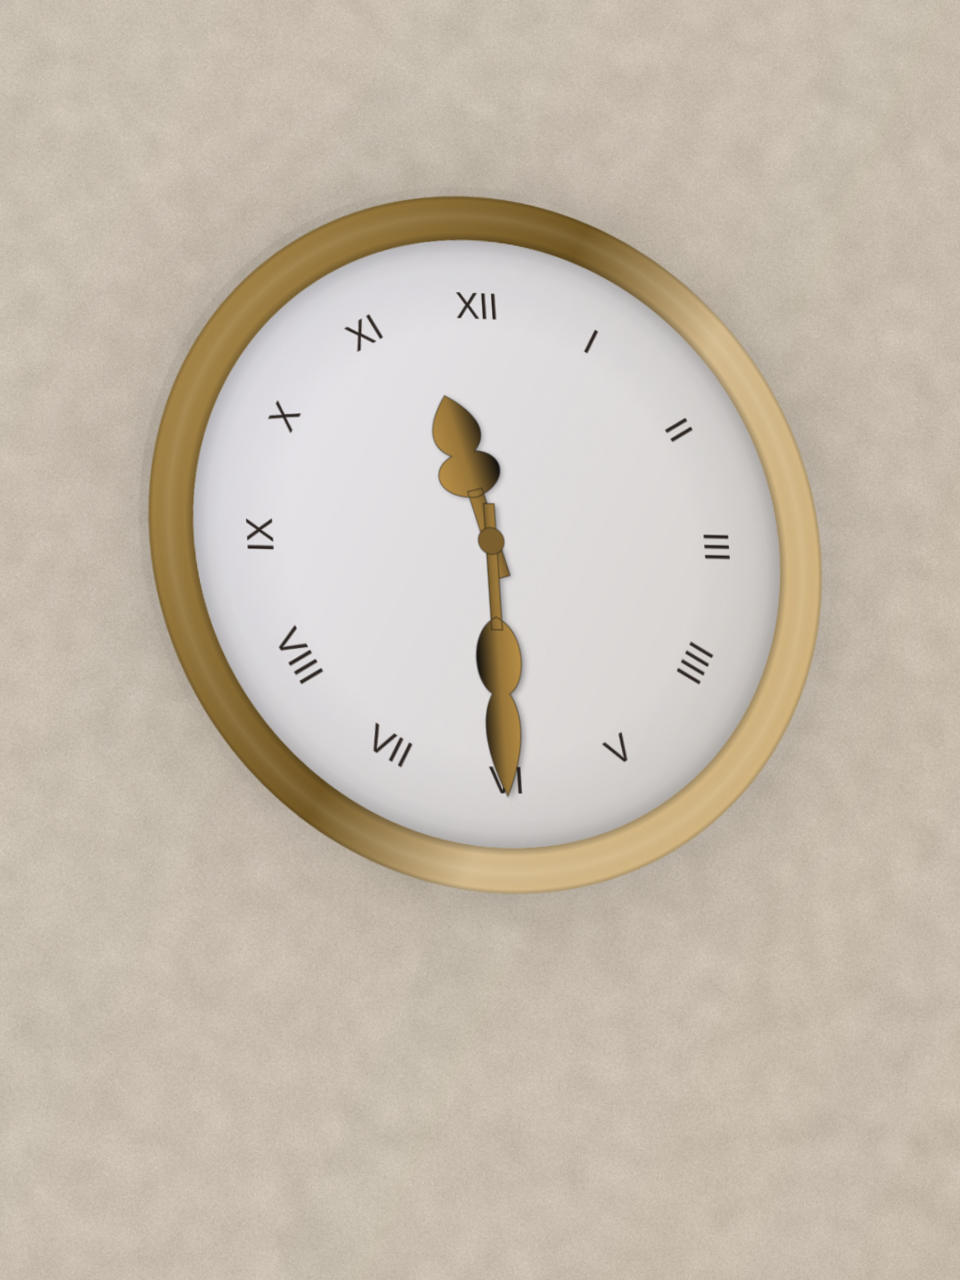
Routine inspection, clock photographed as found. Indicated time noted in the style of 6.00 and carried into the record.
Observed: 11.30
